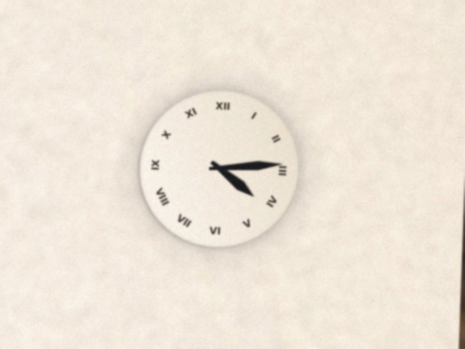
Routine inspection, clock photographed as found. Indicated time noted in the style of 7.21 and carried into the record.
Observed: 4.14
